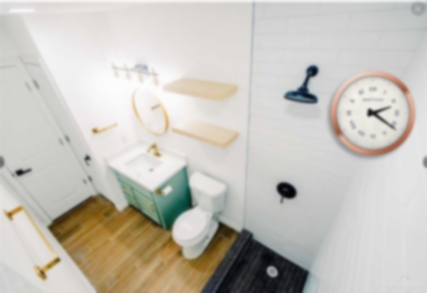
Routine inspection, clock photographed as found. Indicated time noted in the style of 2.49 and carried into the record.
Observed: 2.21
